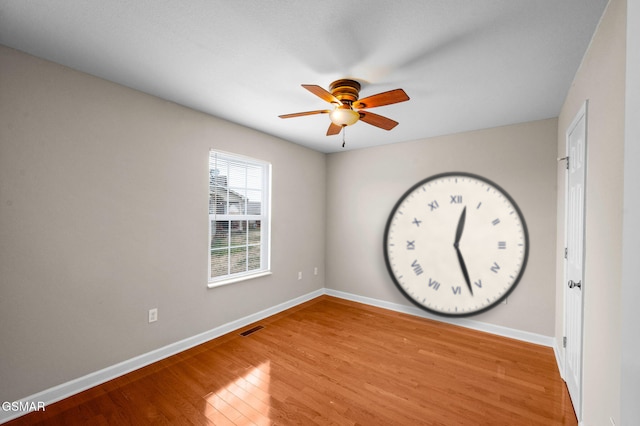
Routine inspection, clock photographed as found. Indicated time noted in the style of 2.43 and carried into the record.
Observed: 12.27
